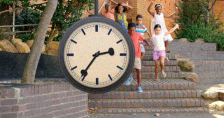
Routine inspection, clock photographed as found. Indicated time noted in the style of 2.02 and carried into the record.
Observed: 2.36
